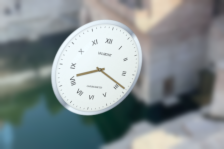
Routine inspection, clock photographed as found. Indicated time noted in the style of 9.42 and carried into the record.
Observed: 8.19
